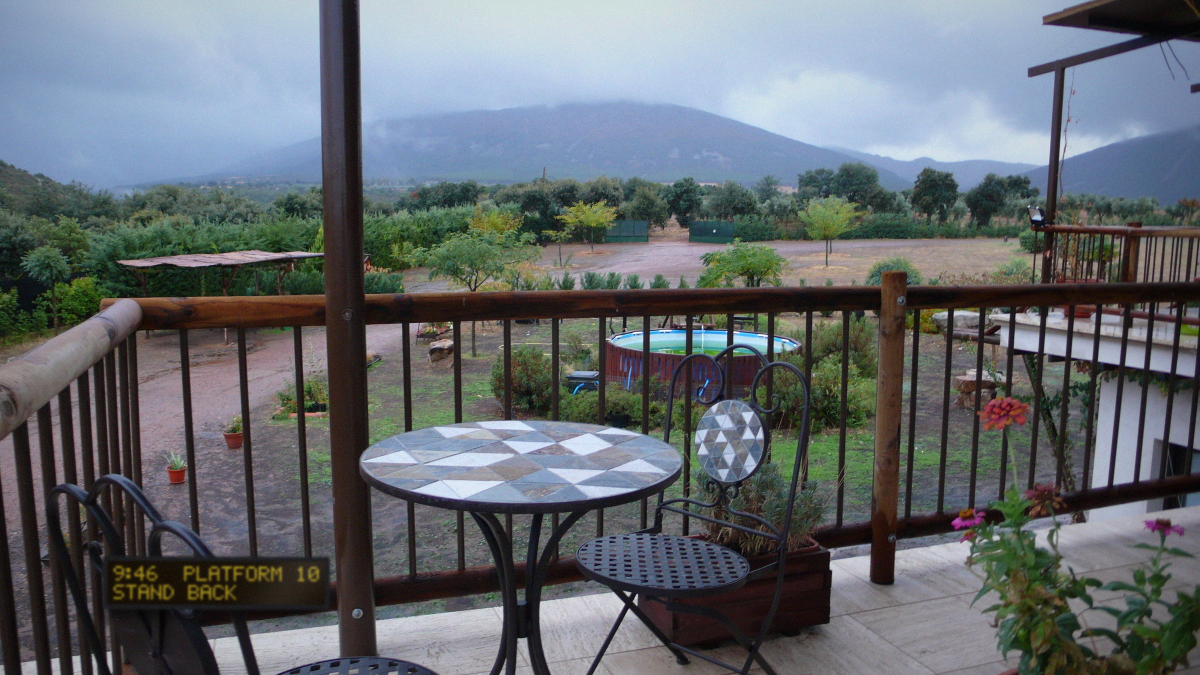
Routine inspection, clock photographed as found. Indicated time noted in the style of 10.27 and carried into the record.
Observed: 9.46
